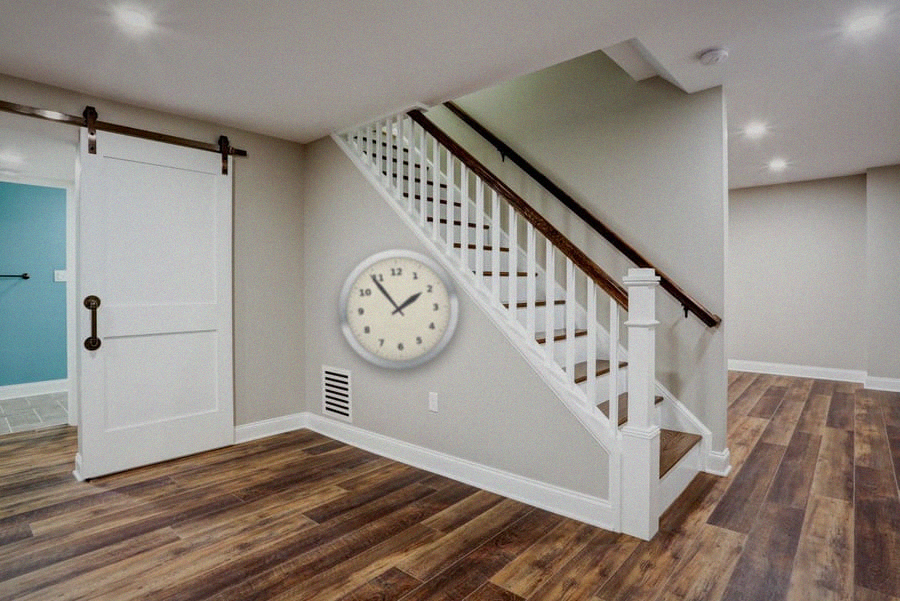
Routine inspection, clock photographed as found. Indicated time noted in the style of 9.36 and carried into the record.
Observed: 1.54
